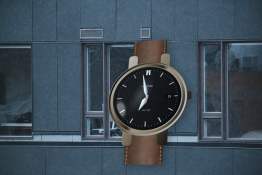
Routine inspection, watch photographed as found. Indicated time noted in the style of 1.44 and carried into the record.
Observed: 6.58
